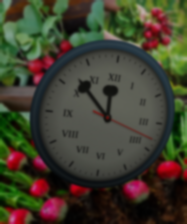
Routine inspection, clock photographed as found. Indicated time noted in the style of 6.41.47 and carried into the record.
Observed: 11.52.18
